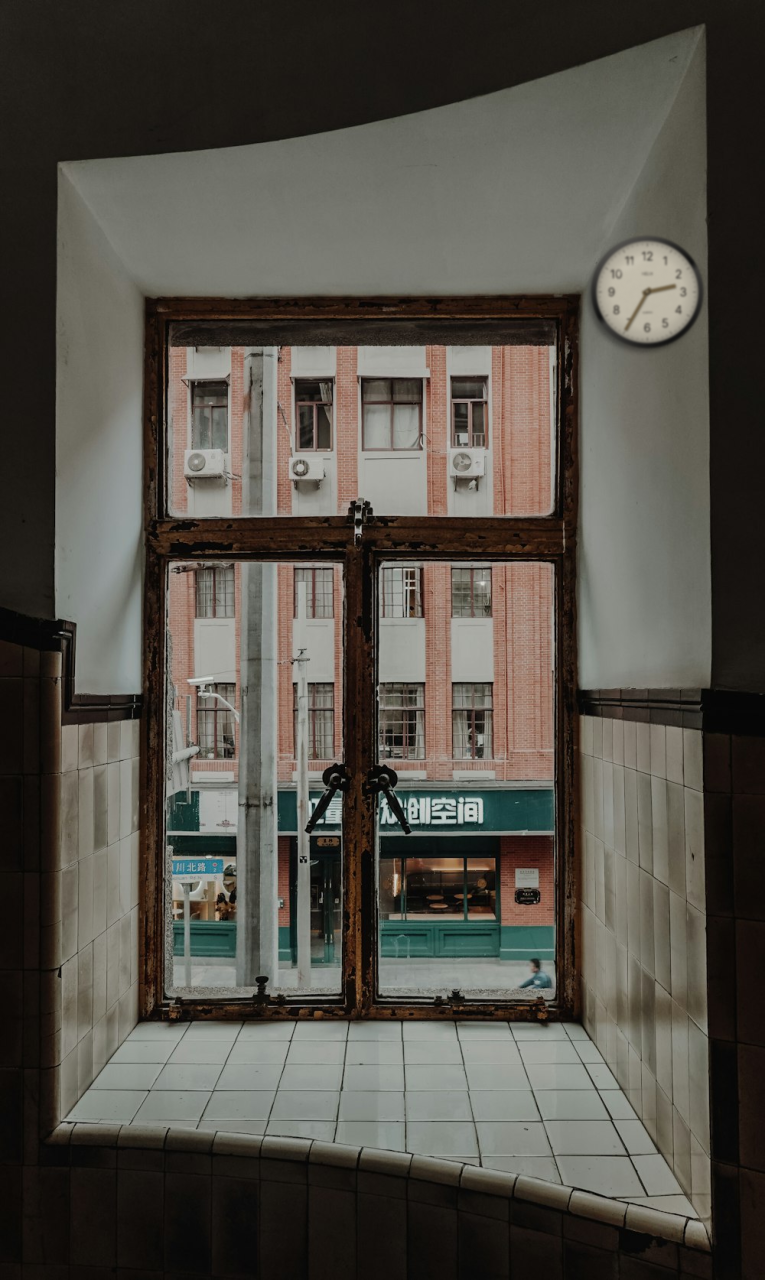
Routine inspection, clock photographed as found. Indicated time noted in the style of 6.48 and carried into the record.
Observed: 2.35
